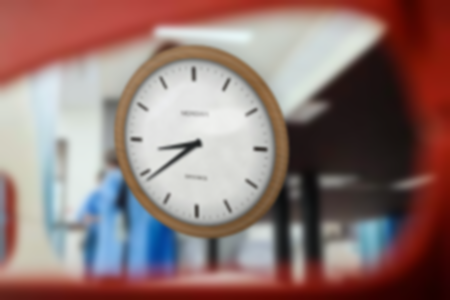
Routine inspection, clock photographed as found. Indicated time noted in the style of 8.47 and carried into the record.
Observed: 8.39
